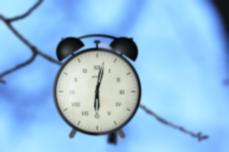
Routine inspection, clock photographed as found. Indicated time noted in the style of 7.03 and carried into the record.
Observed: 6.02
